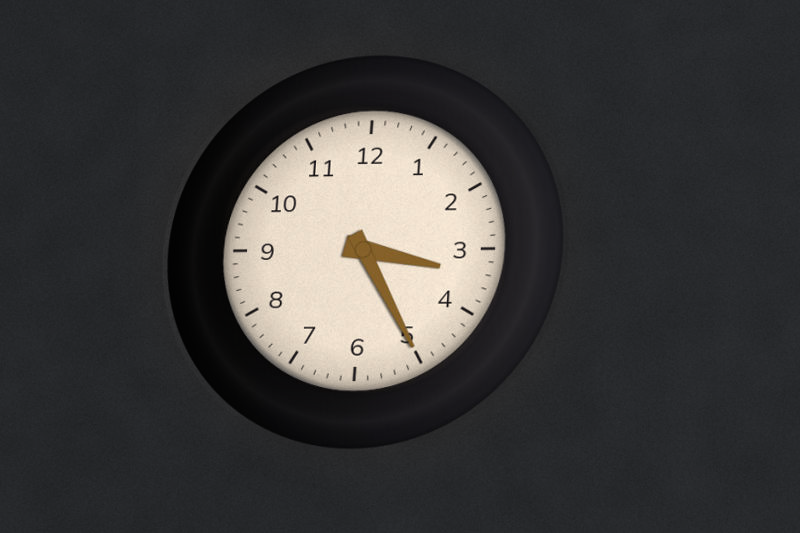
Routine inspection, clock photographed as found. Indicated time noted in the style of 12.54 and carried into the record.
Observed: 3.25
